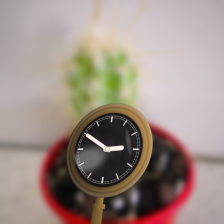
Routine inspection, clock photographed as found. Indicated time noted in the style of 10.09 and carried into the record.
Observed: 2.50
